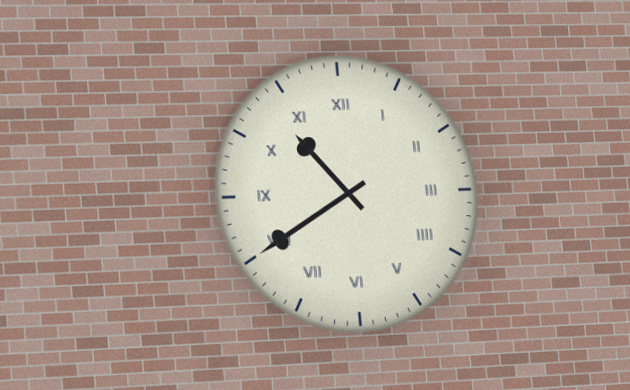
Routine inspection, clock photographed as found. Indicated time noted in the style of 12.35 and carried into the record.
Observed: 10.40
